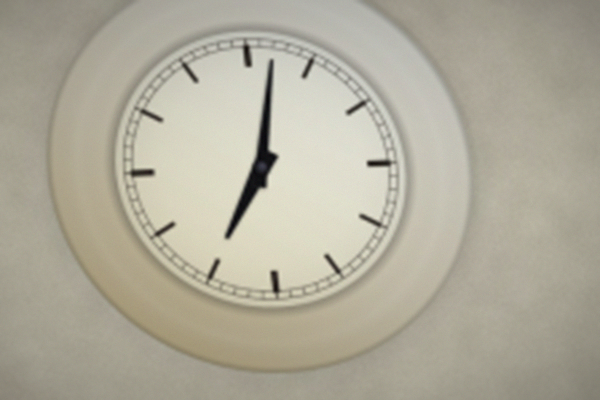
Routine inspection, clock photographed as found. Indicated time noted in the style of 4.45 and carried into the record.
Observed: 7.02
